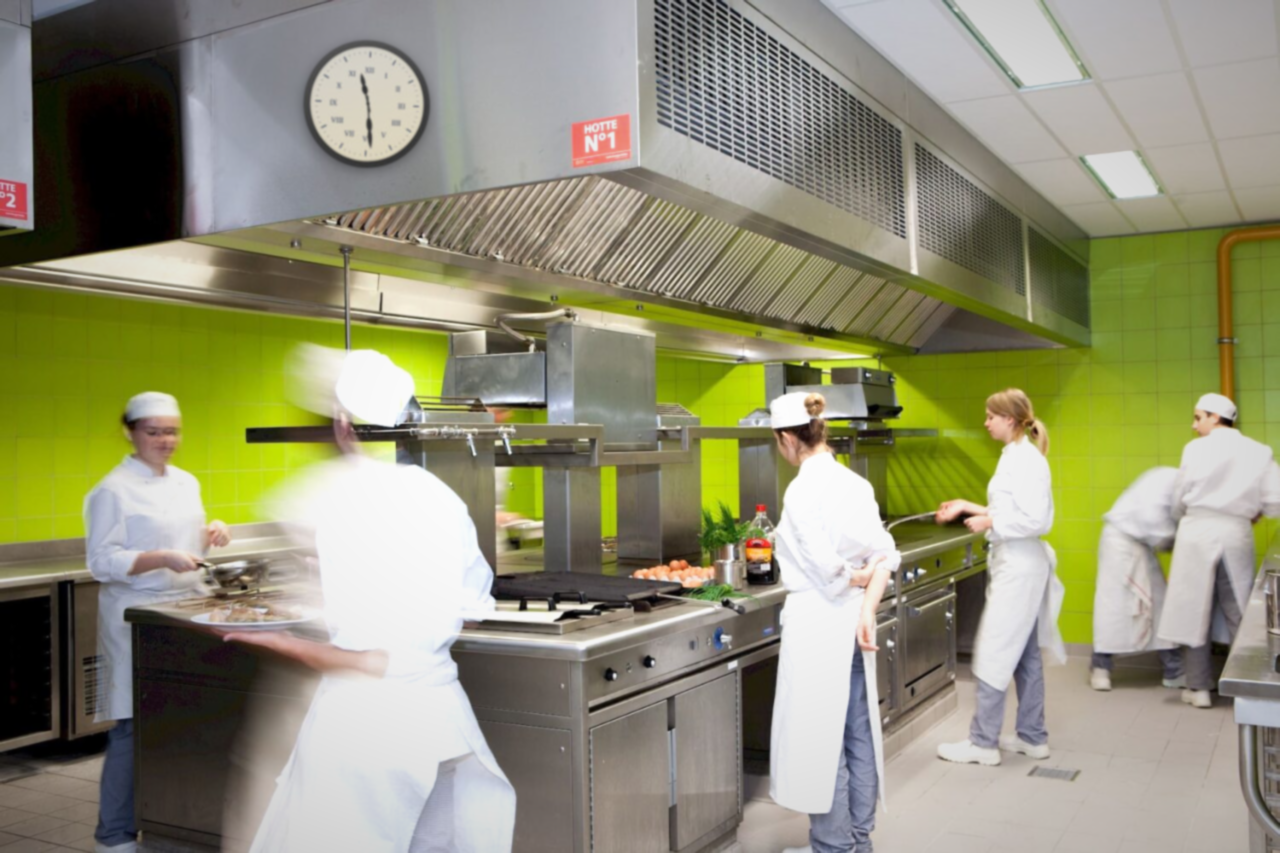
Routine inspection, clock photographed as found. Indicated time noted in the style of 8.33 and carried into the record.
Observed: 11.29
